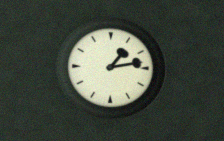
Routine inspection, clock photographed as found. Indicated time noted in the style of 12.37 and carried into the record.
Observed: 1.13
